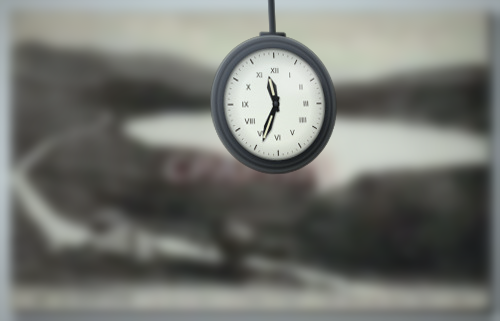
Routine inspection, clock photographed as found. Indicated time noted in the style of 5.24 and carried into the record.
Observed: 11.34
